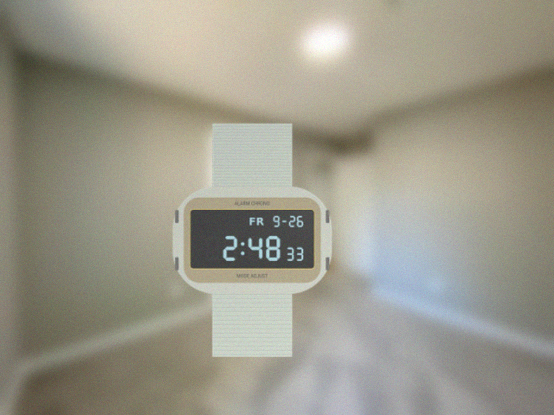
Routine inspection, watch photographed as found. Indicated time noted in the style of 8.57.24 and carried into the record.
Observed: 2.48.33
